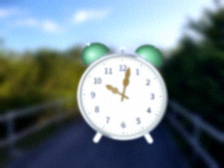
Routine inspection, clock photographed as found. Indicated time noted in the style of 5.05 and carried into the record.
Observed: 10.02
